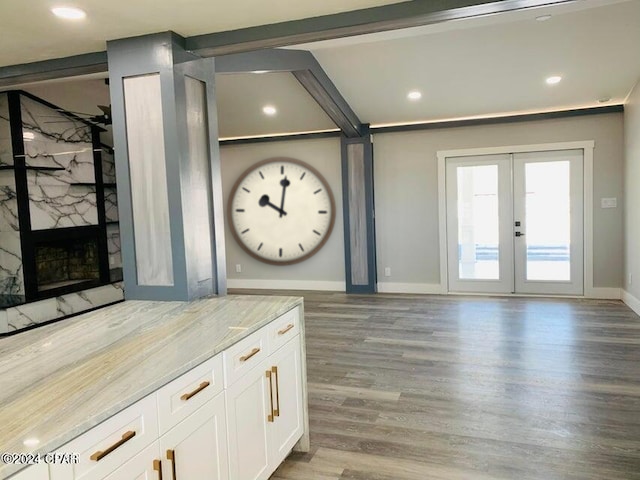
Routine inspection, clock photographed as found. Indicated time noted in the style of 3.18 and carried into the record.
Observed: 10.01
